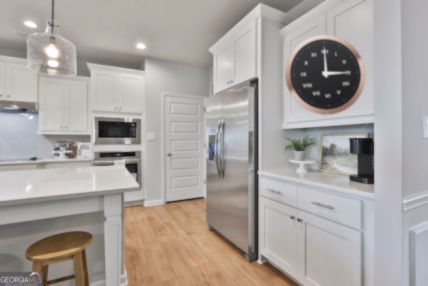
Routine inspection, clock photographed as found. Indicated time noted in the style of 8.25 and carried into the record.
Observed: 3.00
